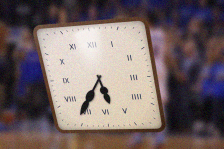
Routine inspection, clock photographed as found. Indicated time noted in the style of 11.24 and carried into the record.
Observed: 5.36
